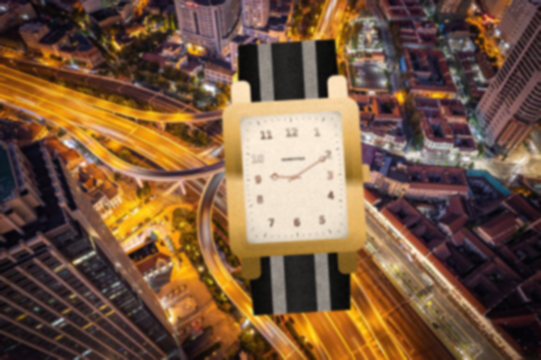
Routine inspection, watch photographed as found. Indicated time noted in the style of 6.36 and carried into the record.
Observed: 9.10
